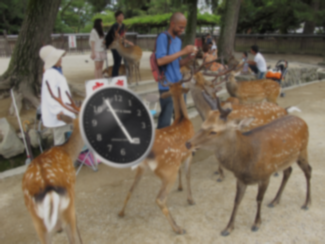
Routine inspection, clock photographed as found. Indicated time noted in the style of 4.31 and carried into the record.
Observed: 4.55
